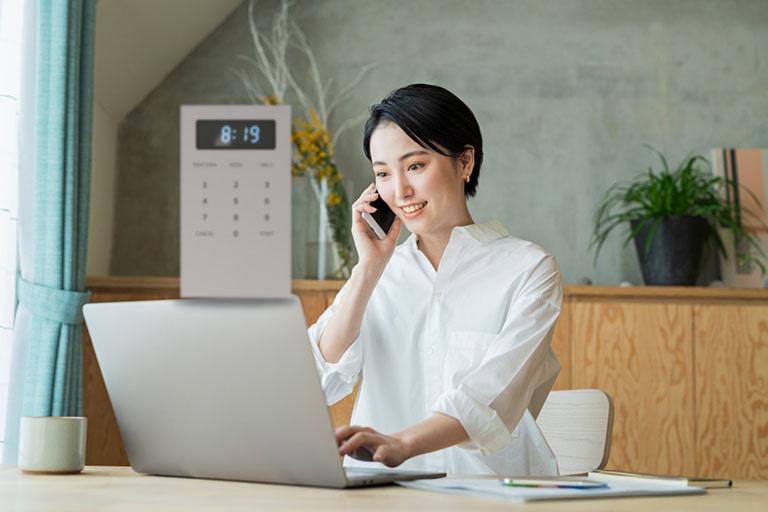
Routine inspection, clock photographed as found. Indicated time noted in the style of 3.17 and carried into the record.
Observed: 8.19
